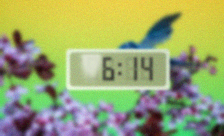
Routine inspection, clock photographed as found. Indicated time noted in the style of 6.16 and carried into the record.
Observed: 6.14
